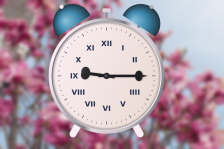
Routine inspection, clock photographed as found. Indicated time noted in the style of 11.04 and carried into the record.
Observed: 9.15
